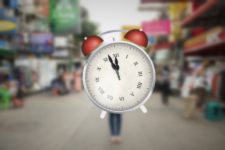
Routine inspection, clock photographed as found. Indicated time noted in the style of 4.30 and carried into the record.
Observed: 11.57
